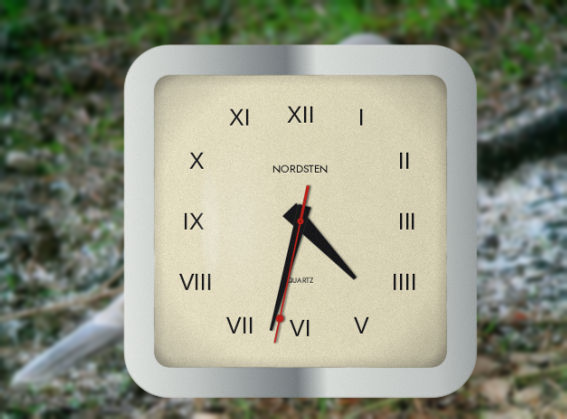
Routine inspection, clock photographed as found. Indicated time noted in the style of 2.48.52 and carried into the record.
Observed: 4.32.32
